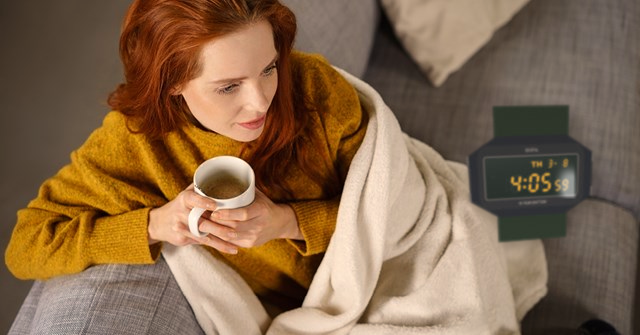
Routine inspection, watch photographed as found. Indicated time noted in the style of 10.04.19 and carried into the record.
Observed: 4.05.59
